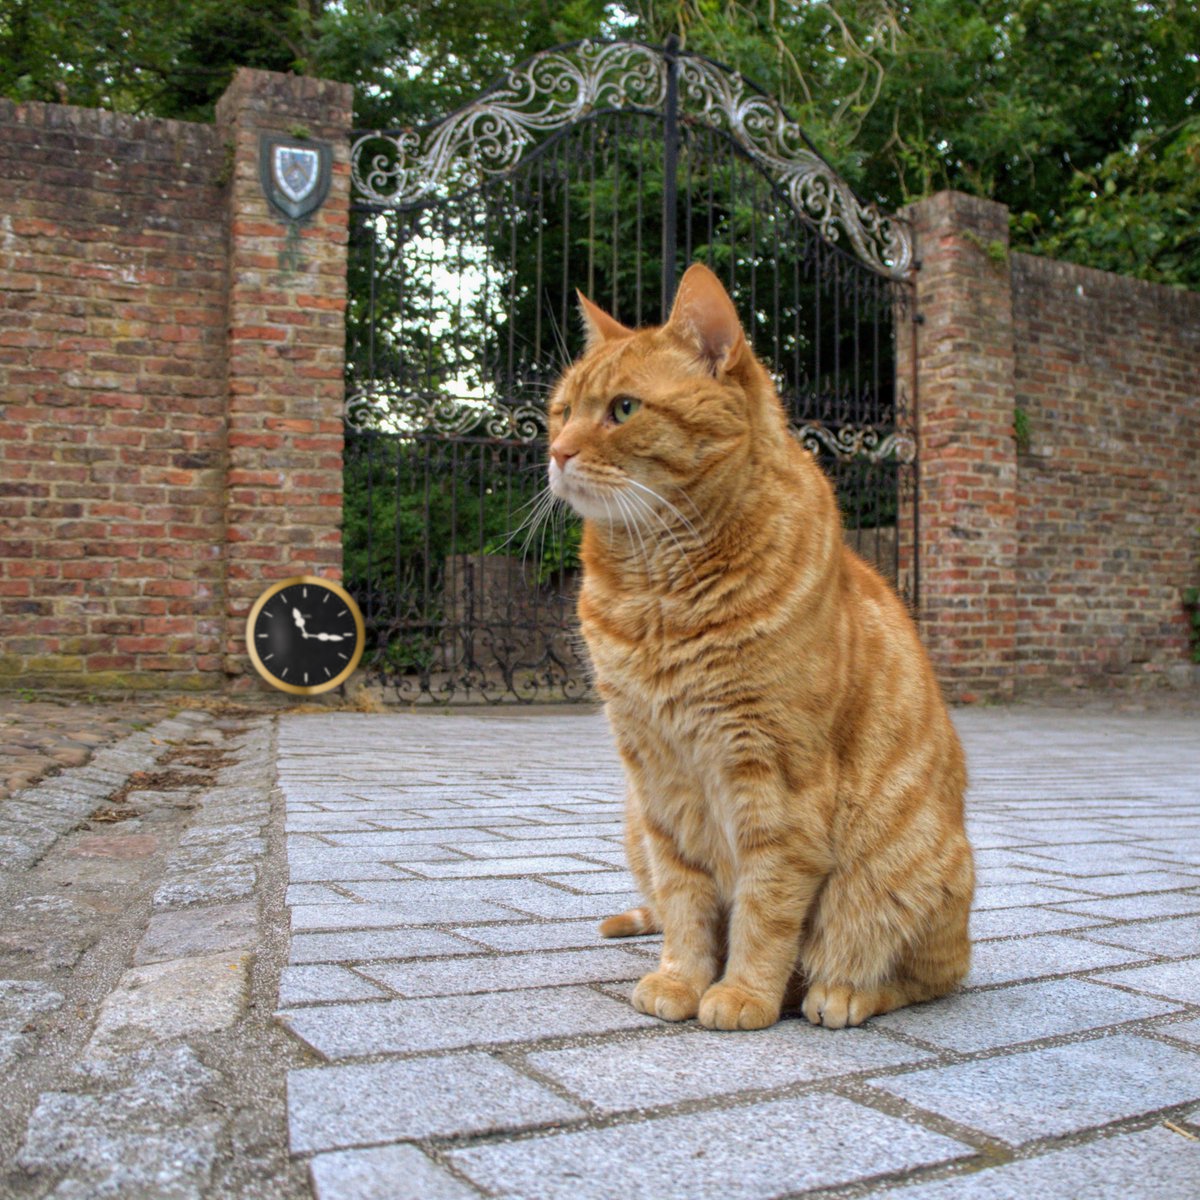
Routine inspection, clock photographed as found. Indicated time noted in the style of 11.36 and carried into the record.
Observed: 11.16
